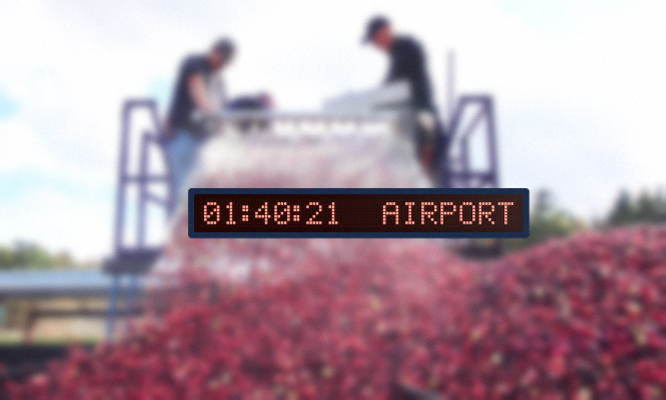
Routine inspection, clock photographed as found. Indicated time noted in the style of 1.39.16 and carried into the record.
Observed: 1.40.21
